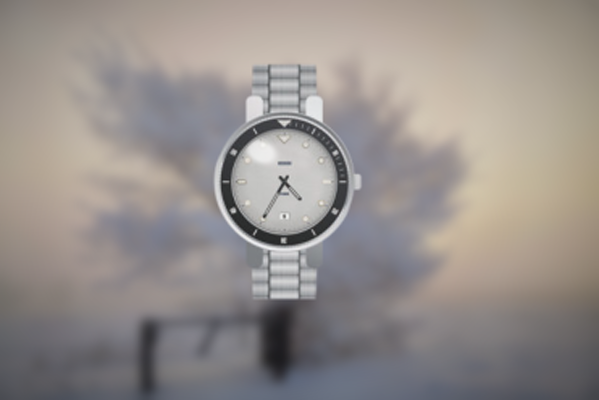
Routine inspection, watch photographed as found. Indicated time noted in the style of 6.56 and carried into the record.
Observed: 4.35
